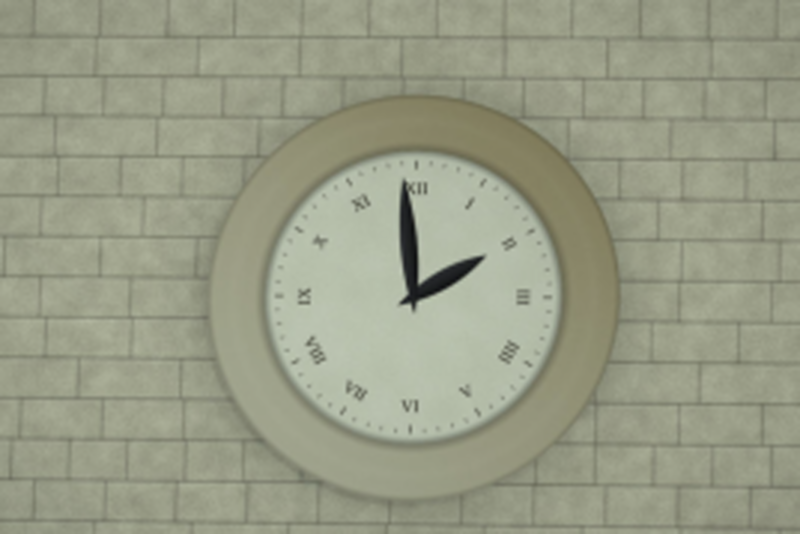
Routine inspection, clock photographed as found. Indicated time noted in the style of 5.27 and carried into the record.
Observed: 1.59
